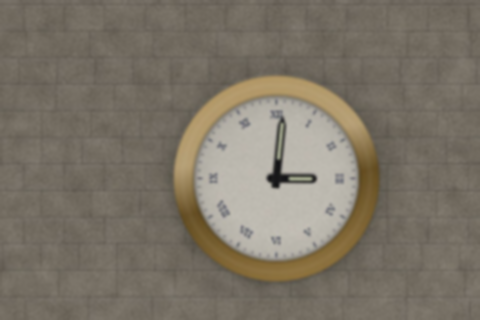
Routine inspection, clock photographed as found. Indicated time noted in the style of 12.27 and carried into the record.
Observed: 3.01
